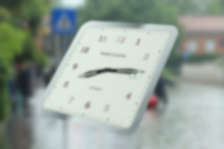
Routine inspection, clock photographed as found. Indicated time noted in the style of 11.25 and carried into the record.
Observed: 8.14
